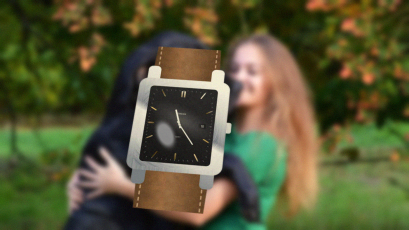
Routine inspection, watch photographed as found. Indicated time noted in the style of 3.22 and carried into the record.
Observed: 11.24
